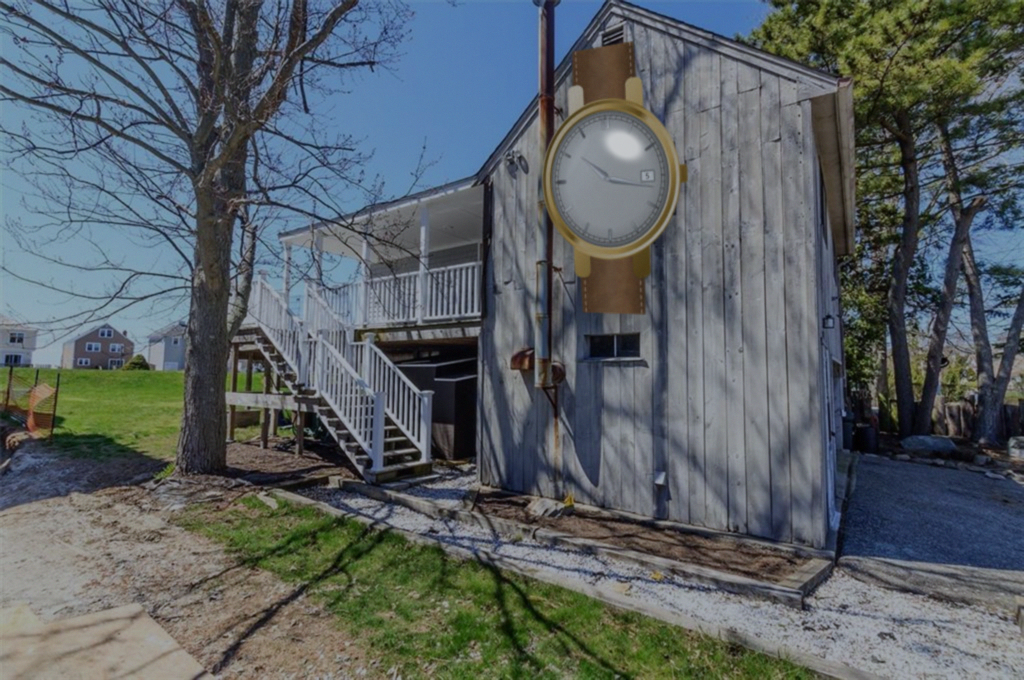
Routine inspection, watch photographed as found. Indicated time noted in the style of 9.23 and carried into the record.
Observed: 10.17
